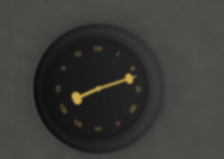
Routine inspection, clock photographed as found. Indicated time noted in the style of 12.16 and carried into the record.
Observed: 8.12
